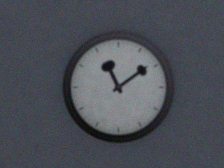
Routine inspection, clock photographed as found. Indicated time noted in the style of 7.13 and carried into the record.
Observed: 11.09
